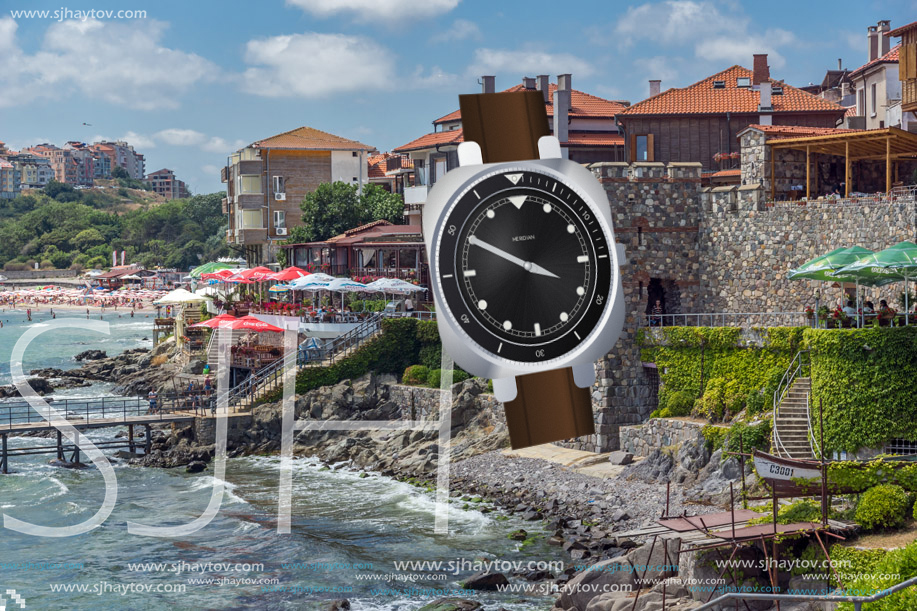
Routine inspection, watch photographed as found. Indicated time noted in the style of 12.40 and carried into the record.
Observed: 3.50
